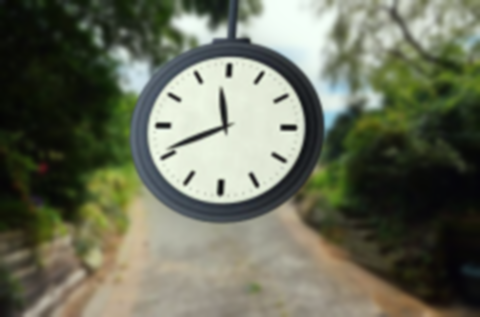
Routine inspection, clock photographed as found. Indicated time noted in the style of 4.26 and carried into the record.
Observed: 11.41
